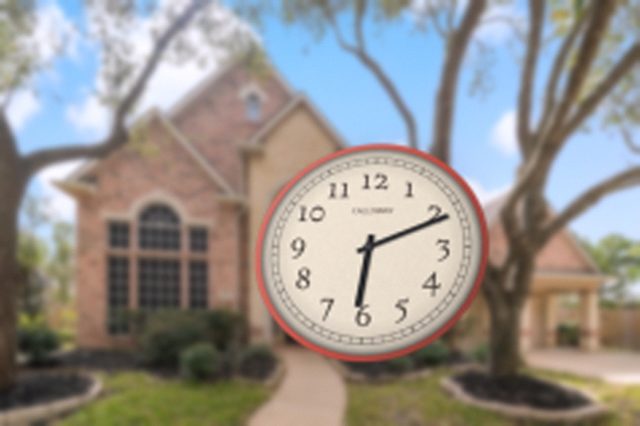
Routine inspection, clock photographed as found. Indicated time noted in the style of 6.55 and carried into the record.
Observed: 6.11
